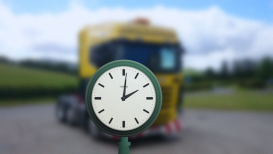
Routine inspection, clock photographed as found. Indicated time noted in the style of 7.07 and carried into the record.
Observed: 2.01
